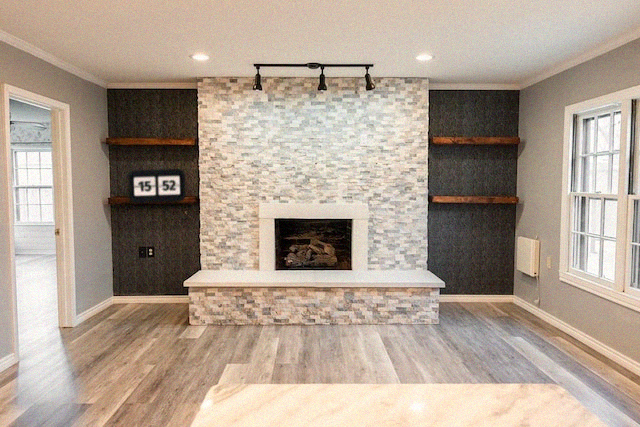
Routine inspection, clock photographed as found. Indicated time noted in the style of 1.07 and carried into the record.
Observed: 15.52
